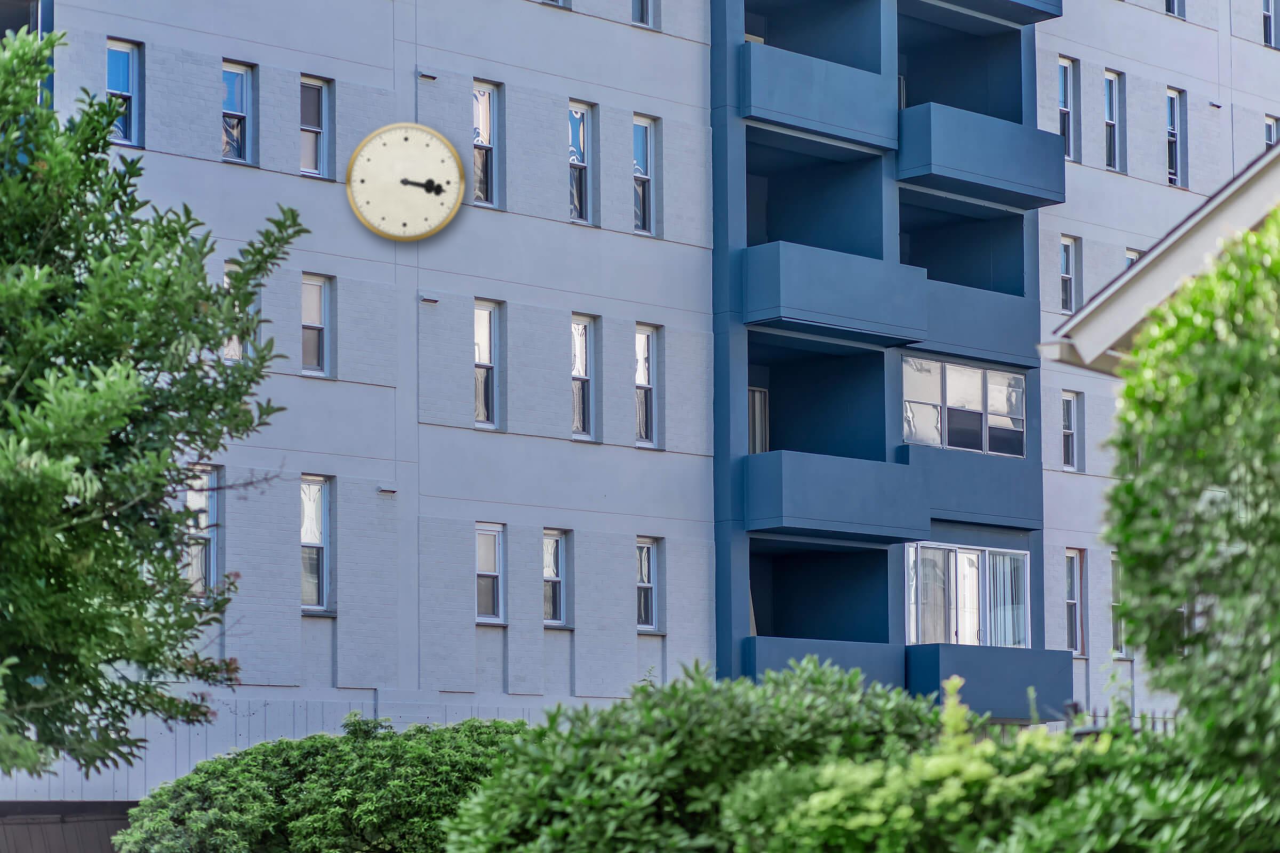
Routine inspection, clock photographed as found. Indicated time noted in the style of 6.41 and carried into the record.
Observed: 3.17
